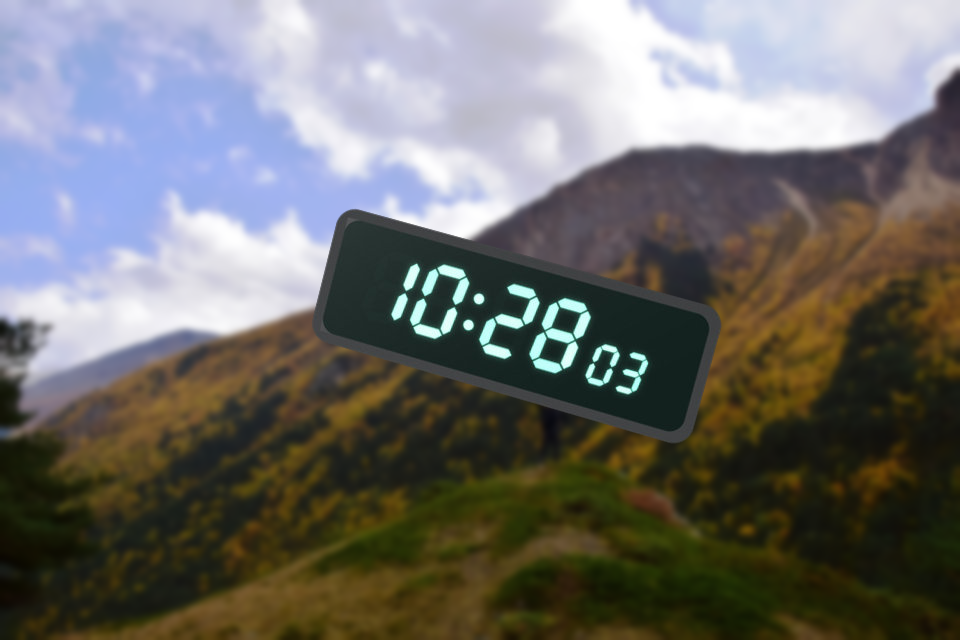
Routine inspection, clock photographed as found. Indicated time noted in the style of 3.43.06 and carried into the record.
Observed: 10.28.03
